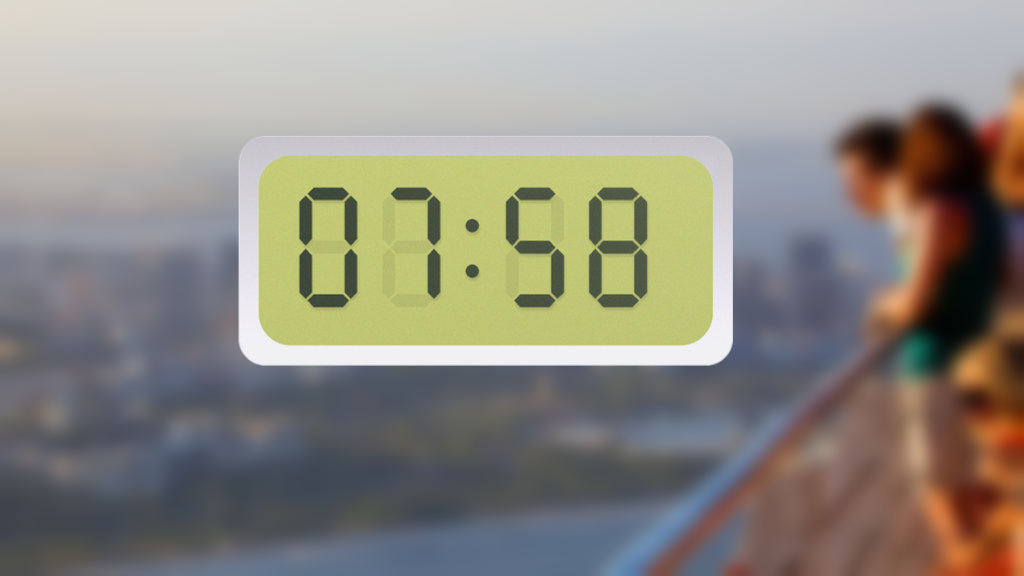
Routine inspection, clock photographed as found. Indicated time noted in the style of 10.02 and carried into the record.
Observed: 7.58
